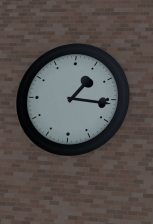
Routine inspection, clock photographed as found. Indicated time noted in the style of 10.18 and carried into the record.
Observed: 1.16
